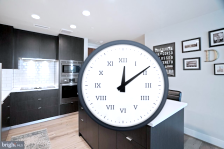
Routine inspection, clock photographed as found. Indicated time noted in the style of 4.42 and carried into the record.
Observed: 12.09
